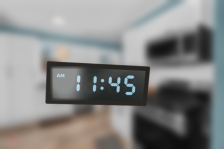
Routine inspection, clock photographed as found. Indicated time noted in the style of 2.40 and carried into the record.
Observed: 11.45
